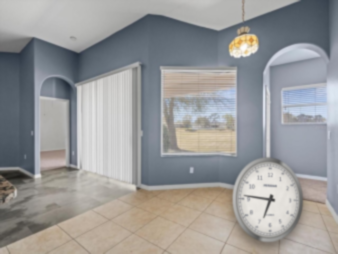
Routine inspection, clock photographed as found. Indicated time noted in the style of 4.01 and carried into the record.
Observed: 6.46
